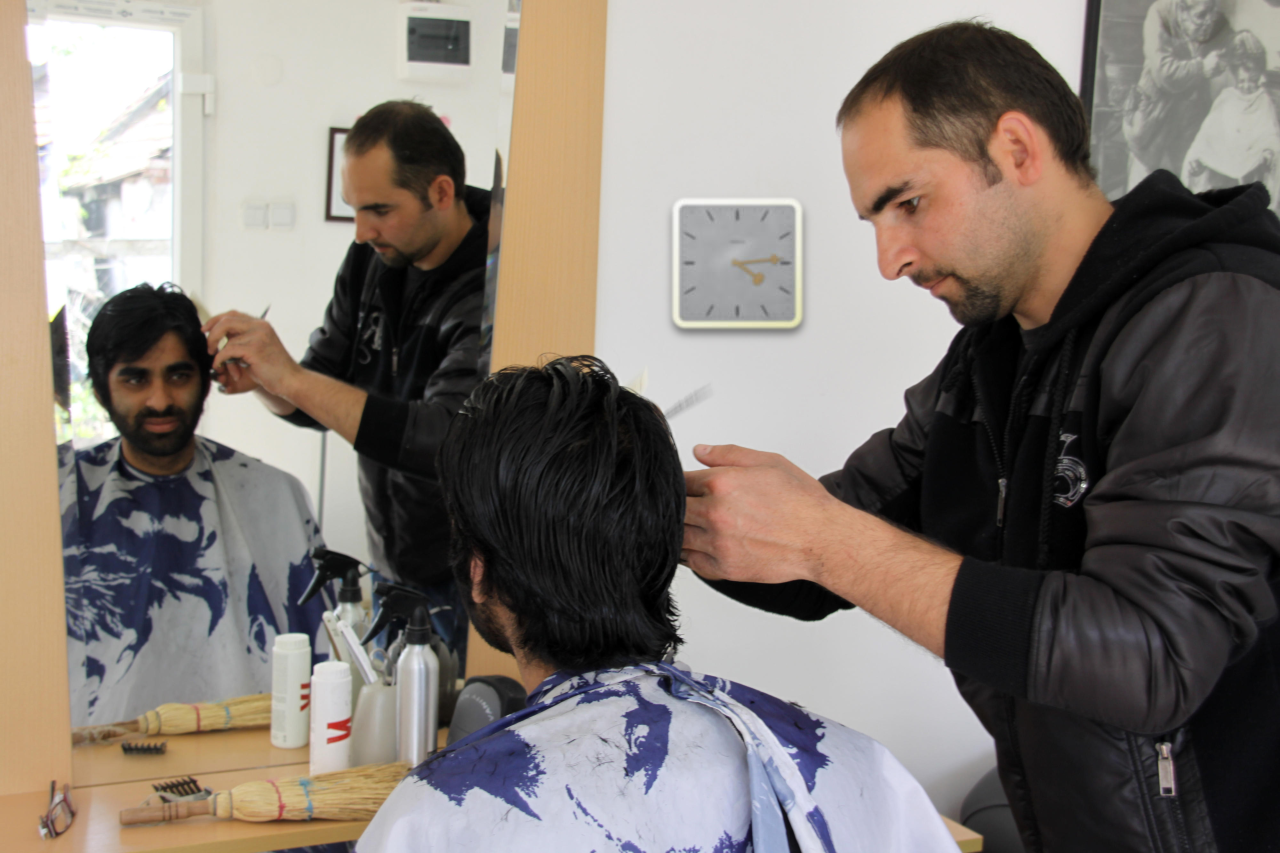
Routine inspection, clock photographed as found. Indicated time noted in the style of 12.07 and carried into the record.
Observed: 4.14
